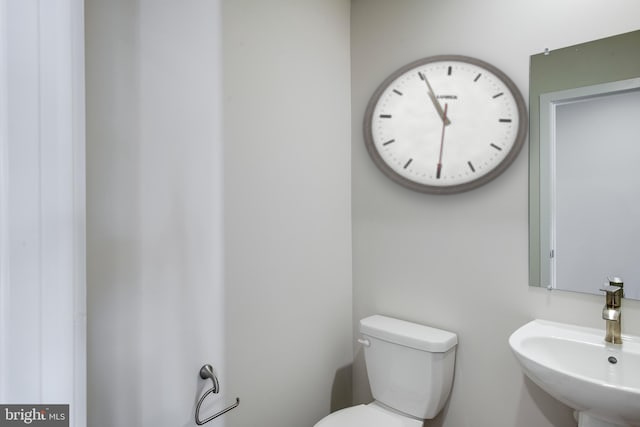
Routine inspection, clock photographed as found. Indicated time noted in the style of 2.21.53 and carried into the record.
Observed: 10.55.30
